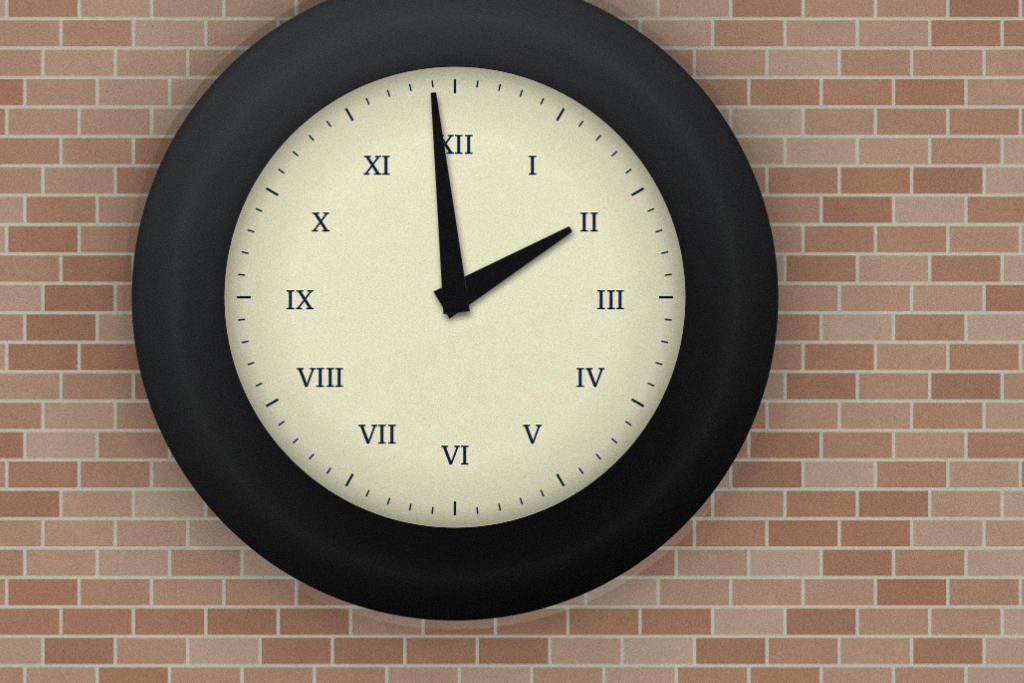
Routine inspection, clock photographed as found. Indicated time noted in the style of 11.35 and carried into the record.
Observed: 1.59
